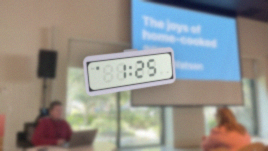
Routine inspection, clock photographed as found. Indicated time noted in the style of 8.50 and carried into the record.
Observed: 1.25
